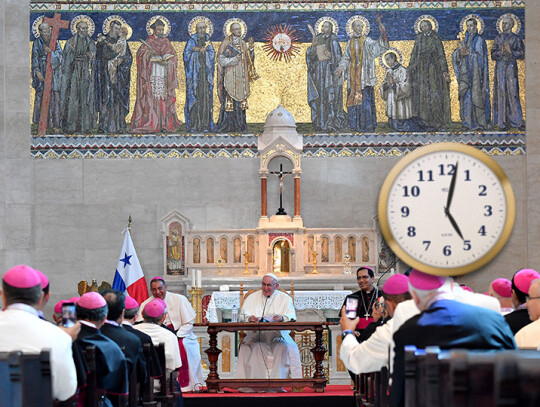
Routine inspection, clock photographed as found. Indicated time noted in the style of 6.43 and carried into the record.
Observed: 5.02
